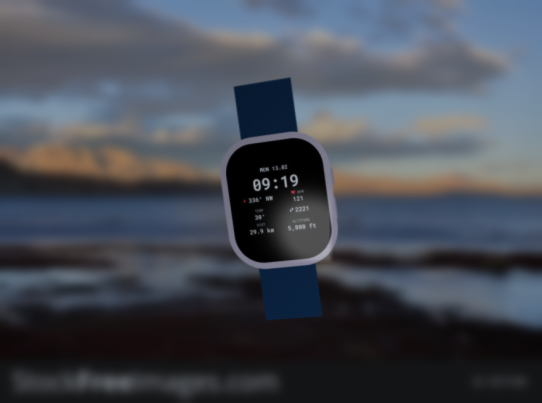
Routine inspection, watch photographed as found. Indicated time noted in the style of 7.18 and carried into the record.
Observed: 9.19
